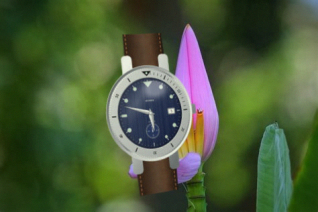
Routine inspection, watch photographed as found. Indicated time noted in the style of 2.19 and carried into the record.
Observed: 5.48
